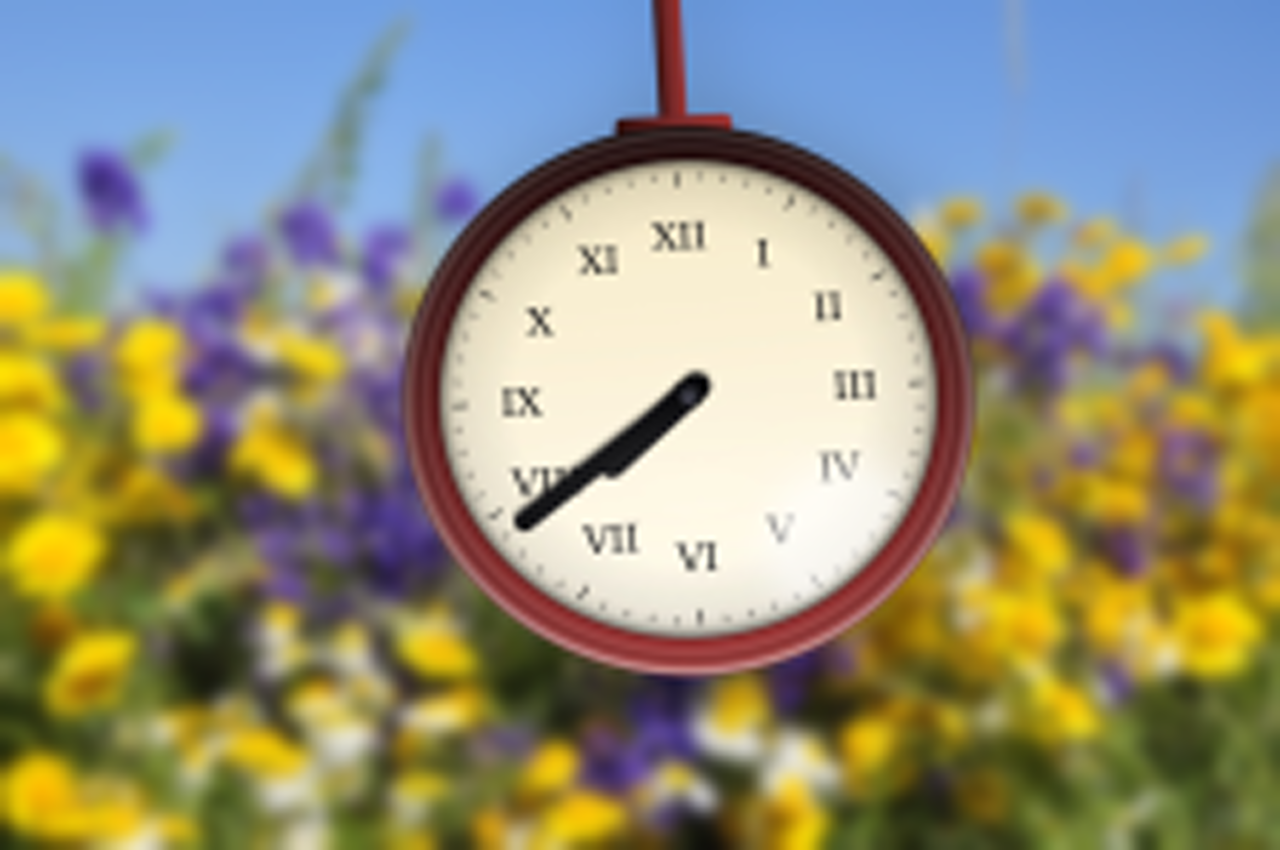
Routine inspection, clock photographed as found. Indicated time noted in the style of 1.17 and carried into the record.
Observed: 7.39
